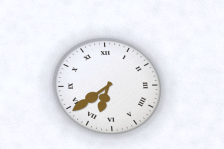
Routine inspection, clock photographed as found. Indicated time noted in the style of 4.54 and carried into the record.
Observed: 6.39
